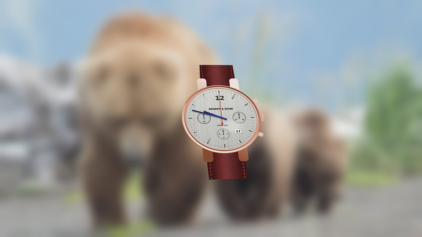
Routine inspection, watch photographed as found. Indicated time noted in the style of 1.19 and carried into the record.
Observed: 9.48
